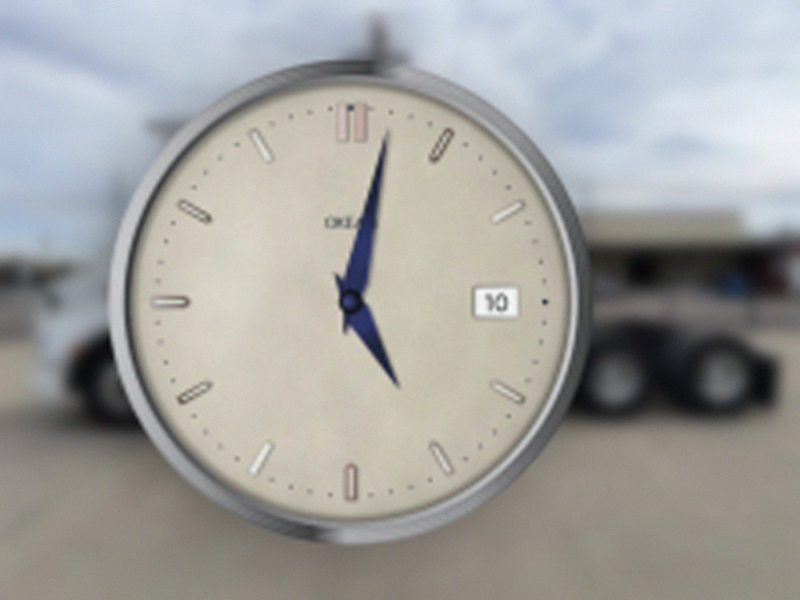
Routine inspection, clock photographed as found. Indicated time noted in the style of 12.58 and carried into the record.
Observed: 5.02
